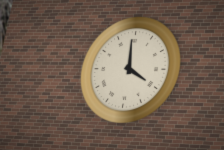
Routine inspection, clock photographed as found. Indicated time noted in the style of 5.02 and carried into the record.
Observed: 3.59
